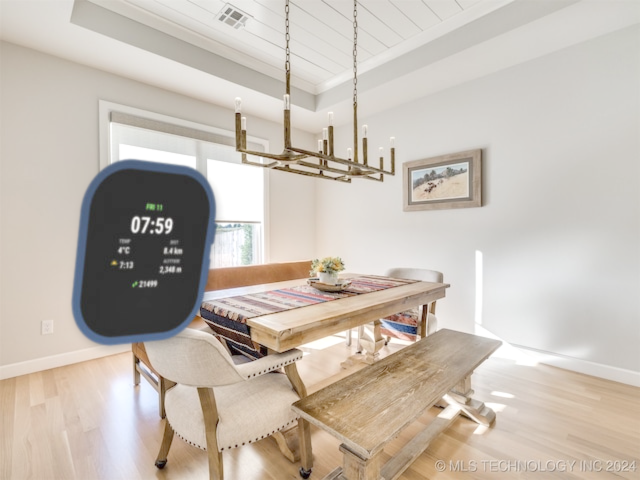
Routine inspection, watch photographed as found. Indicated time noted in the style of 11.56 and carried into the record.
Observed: 7.59
